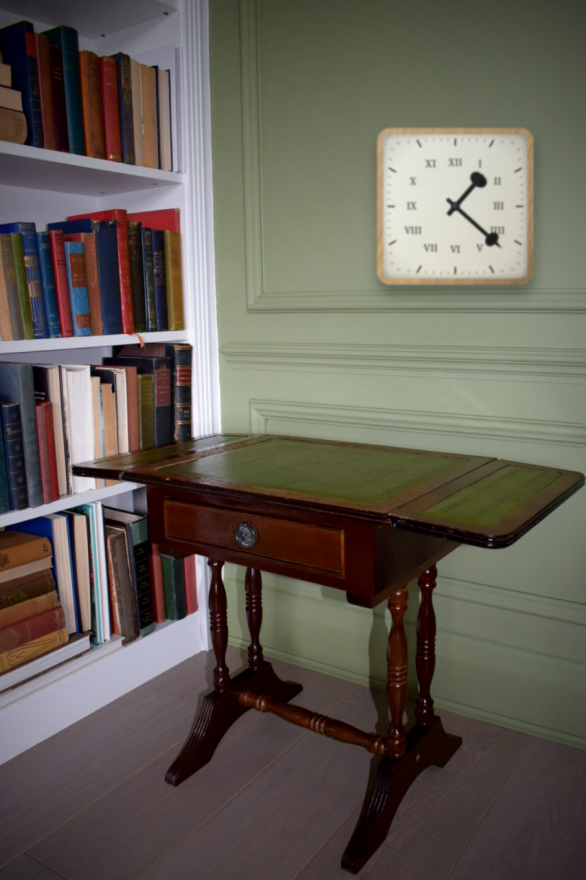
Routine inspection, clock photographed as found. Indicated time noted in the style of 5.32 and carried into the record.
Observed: 1.22
